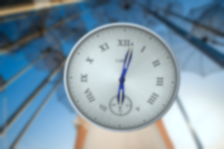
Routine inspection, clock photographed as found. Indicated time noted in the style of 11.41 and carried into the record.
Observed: 6.02
